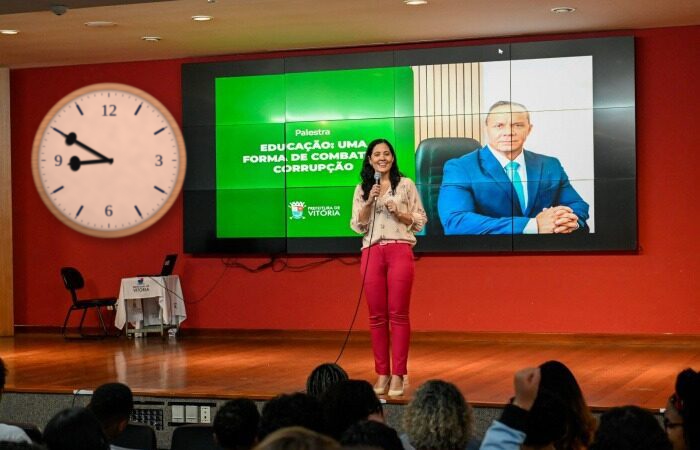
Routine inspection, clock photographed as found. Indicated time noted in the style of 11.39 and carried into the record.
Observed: 8.50
